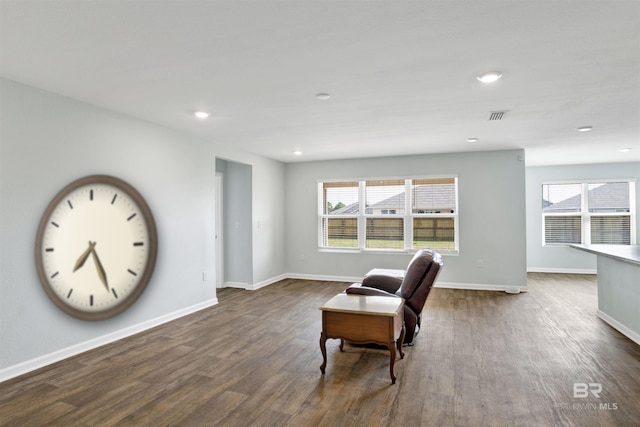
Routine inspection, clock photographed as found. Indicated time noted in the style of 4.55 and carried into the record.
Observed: 7.26
